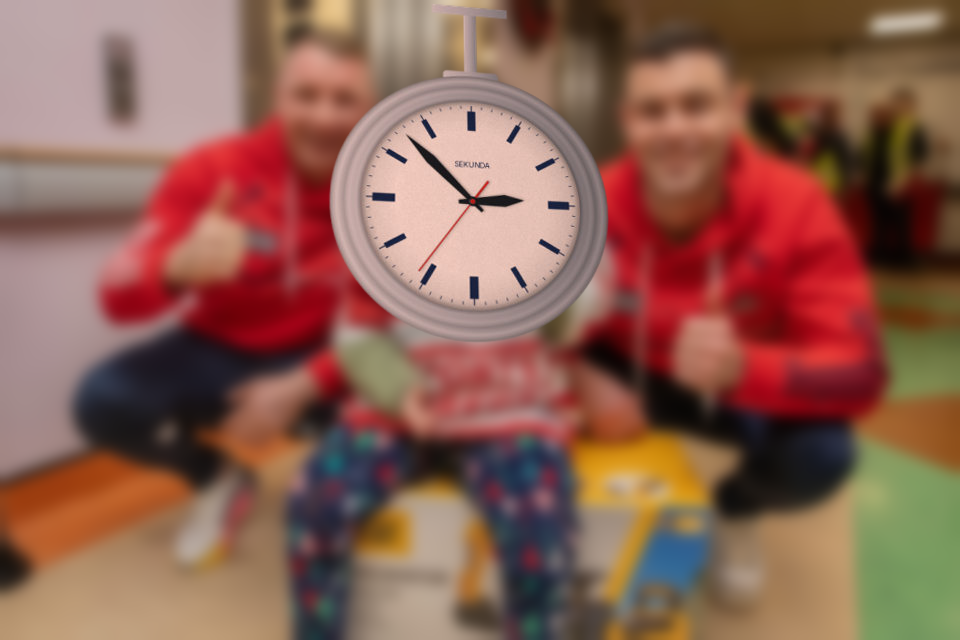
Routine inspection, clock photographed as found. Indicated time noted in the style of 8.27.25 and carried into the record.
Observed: 2.52.36
